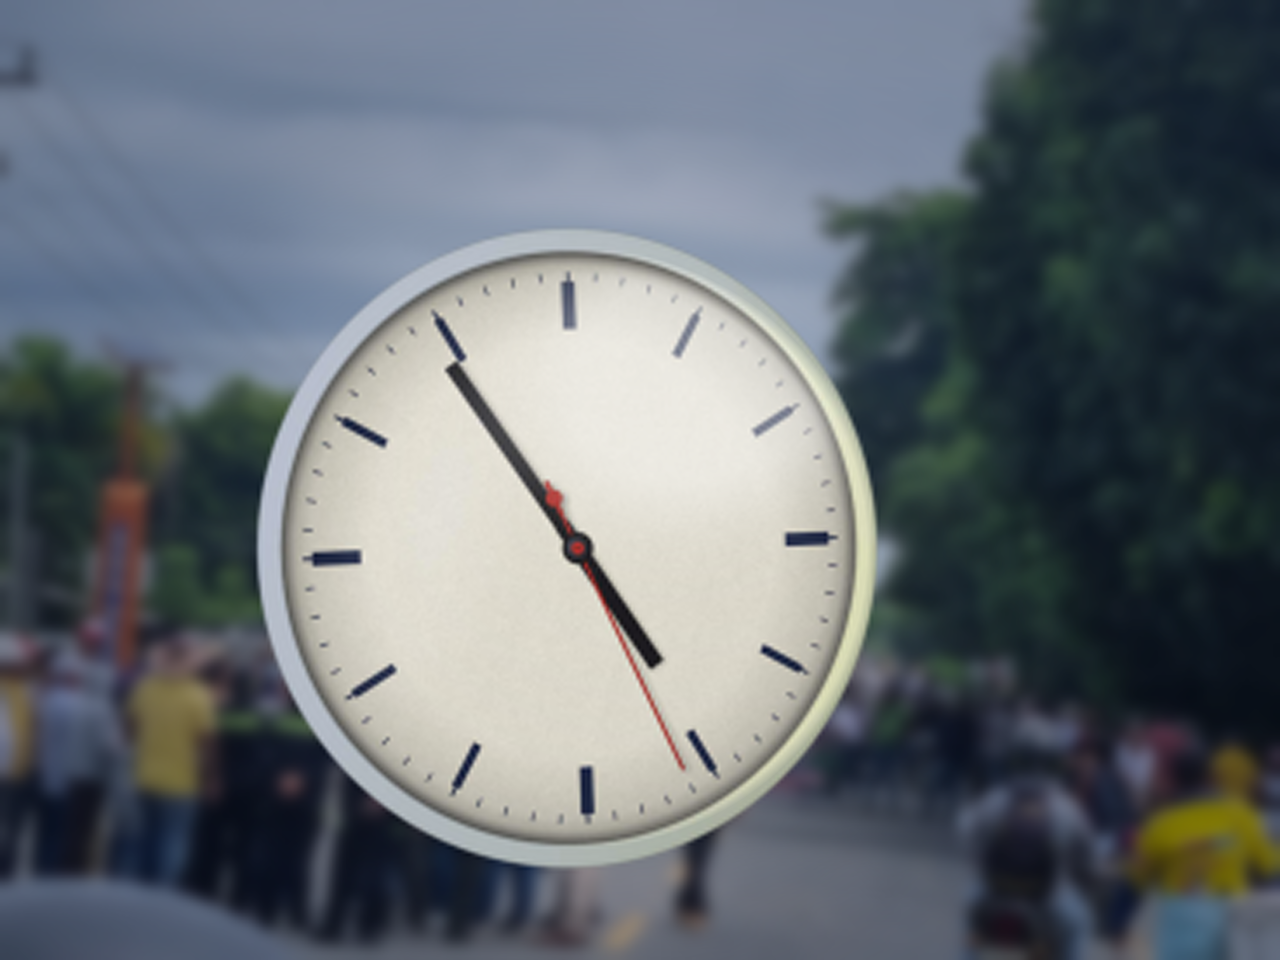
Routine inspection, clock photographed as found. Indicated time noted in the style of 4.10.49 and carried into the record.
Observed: 4.54.26
